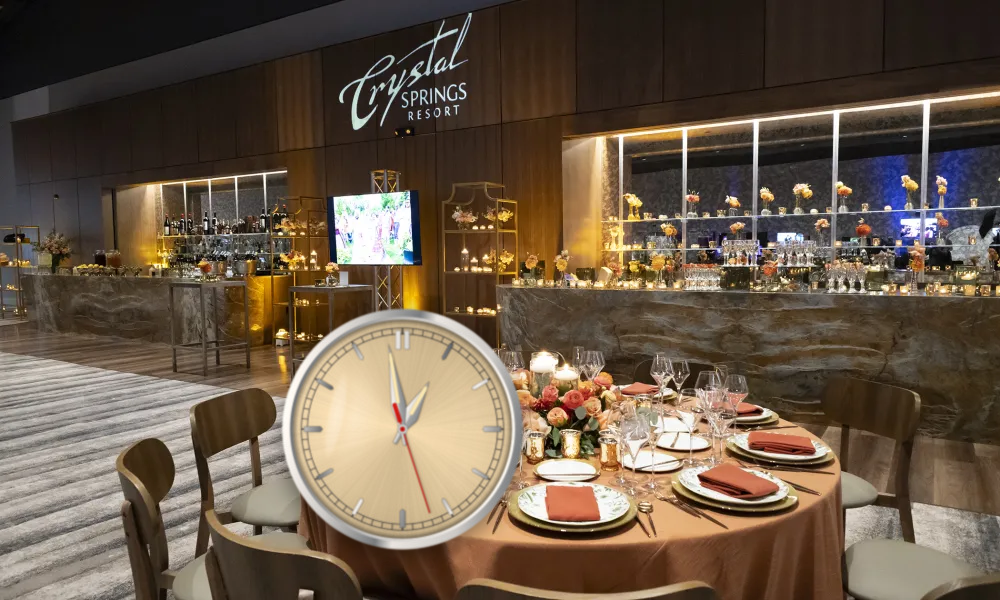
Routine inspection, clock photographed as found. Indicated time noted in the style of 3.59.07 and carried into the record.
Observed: 12.58.27
